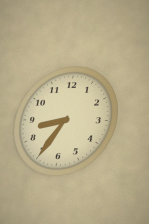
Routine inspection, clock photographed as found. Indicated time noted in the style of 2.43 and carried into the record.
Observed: 8.35
